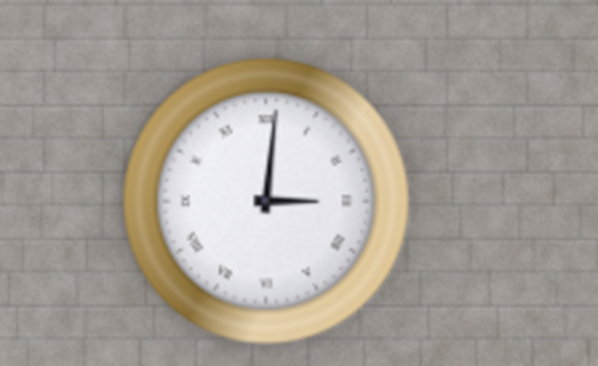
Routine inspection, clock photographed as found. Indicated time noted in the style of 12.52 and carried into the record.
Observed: 3.01
